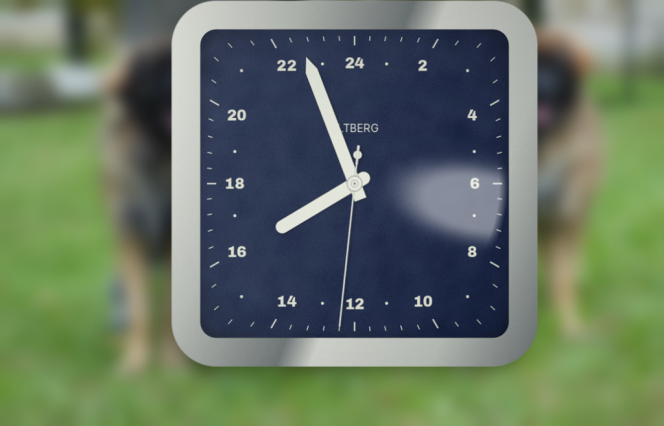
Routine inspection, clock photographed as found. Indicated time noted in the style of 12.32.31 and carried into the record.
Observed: 15.56.31
